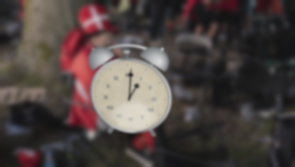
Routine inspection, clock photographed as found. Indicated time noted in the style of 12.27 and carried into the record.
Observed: 1.01
